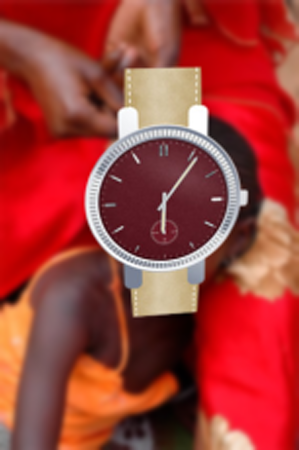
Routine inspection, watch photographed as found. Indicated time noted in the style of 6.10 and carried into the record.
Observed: 6.06
